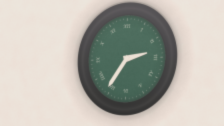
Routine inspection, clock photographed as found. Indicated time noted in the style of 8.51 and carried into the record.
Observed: 2.36
